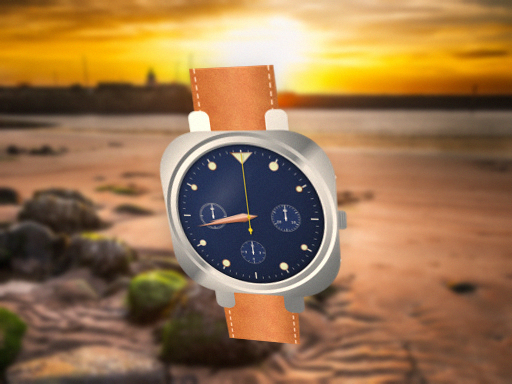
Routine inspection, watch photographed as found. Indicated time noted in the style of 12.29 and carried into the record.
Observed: 8.43
